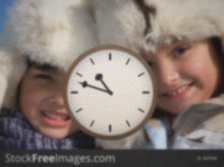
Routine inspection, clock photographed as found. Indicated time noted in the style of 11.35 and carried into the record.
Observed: 10.48
